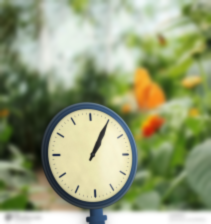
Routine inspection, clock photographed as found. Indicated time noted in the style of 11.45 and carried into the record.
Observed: 1.05
